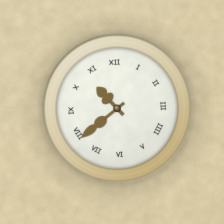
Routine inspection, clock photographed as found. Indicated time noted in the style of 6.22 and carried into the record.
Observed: 10.39
